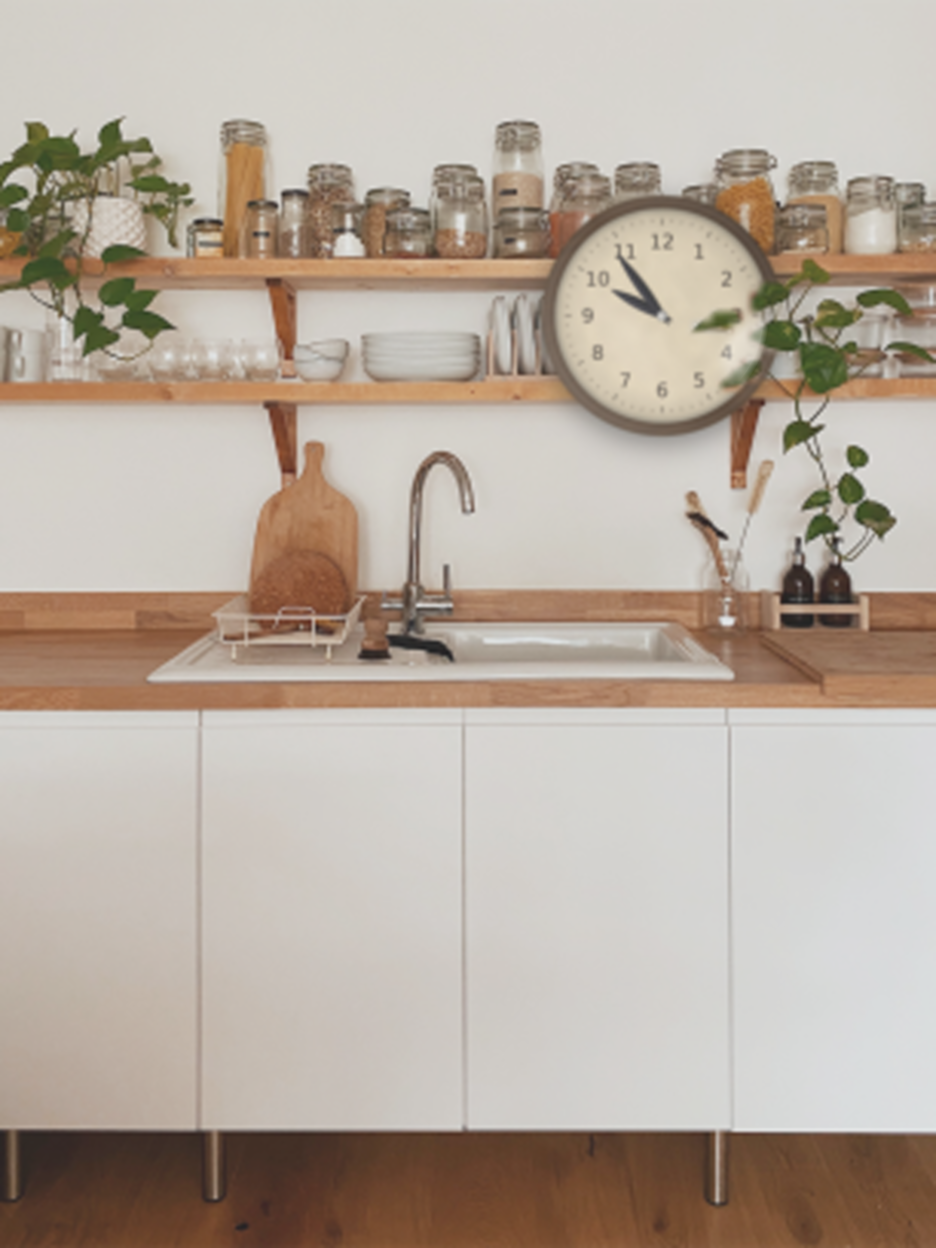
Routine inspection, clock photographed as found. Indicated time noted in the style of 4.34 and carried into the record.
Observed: 9.54
